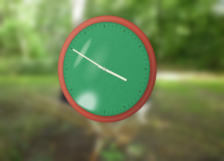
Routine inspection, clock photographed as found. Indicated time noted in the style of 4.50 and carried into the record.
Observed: 3.50
